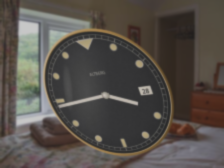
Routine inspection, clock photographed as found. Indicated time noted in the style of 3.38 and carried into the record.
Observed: 3.44
